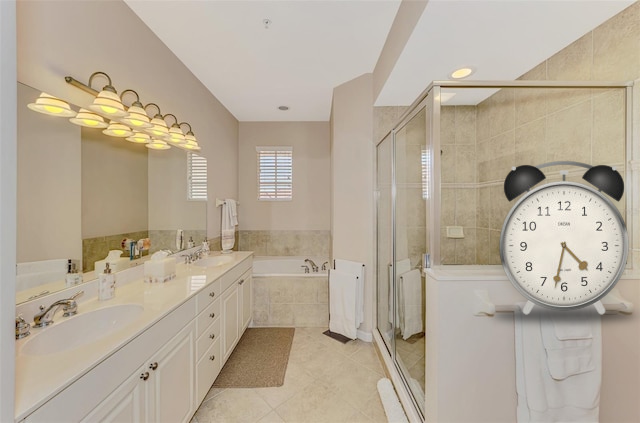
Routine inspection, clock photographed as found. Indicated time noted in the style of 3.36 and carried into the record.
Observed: 4.32
